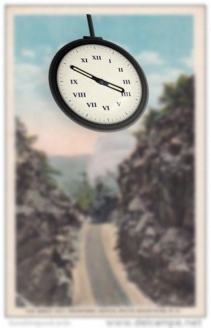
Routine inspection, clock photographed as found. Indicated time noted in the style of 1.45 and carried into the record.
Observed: 3.50
